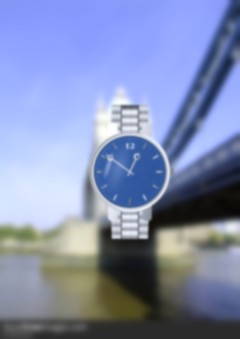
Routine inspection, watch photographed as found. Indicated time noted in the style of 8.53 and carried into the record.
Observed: 12.51
